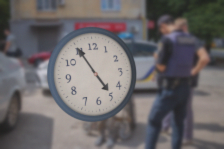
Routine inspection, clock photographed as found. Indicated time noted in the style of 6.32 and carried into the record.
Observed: 4.55
